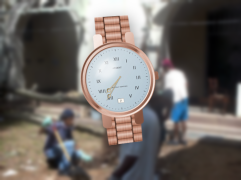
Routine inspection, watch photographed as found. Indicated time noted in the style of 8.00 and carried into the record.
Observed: 7.36
